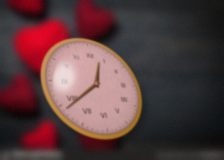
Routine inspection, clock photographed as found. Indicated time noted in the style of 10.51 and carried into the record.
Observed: 12.39
